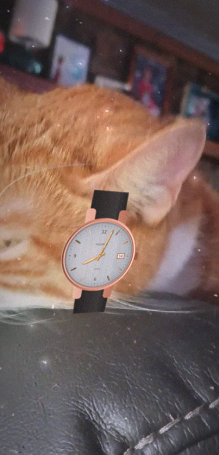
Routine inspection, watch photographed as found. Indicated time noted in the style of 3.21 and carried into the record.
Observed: 8.03
